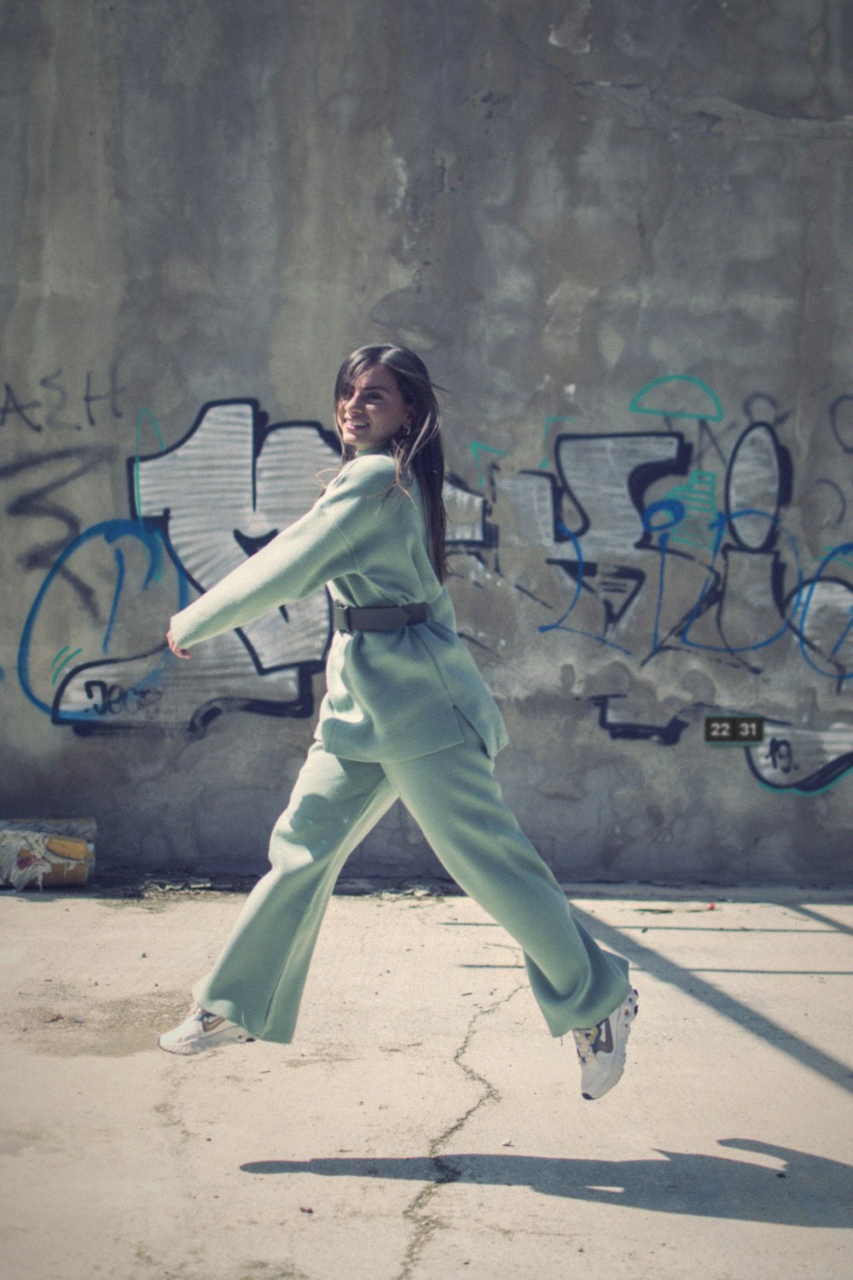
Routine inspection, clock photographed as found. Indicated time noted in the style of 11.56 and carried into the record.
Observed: 22.31
